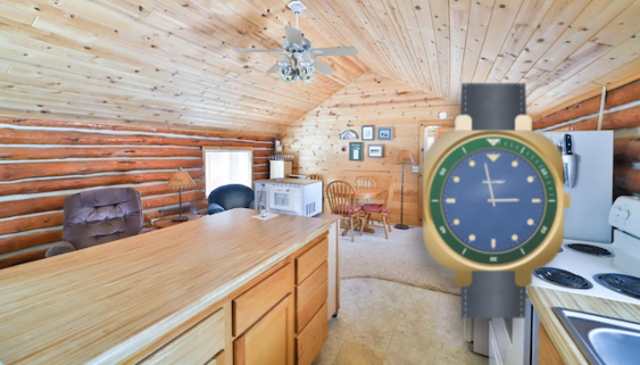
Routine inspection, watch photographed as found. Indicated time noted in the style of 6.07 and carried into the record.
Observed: 2.58
